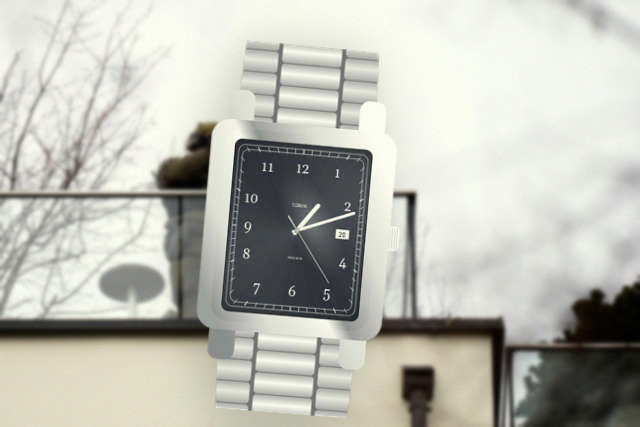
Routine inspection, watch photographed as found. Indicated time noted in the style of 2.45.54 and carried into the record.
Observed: 1.11.24
